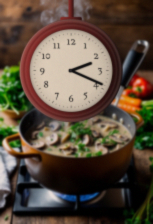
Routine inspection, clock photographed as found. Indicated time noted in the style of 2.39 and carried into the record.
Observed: 2.19
